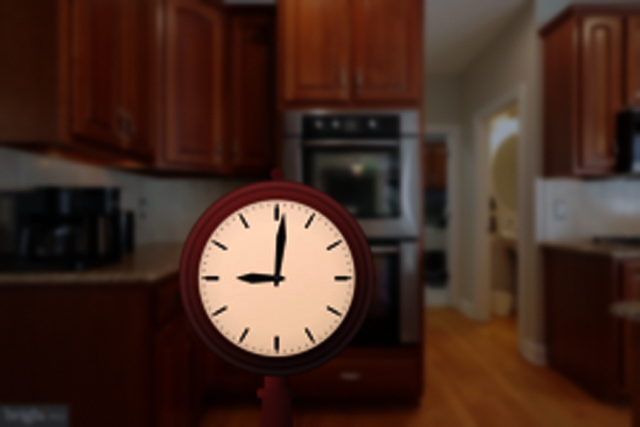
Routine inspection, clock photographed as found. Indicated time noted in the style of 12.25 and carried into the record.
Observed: 9.01
